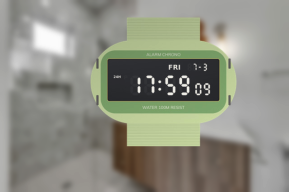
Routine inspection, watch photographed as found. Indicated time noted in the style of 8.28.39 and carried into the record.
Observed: 17.59.09
